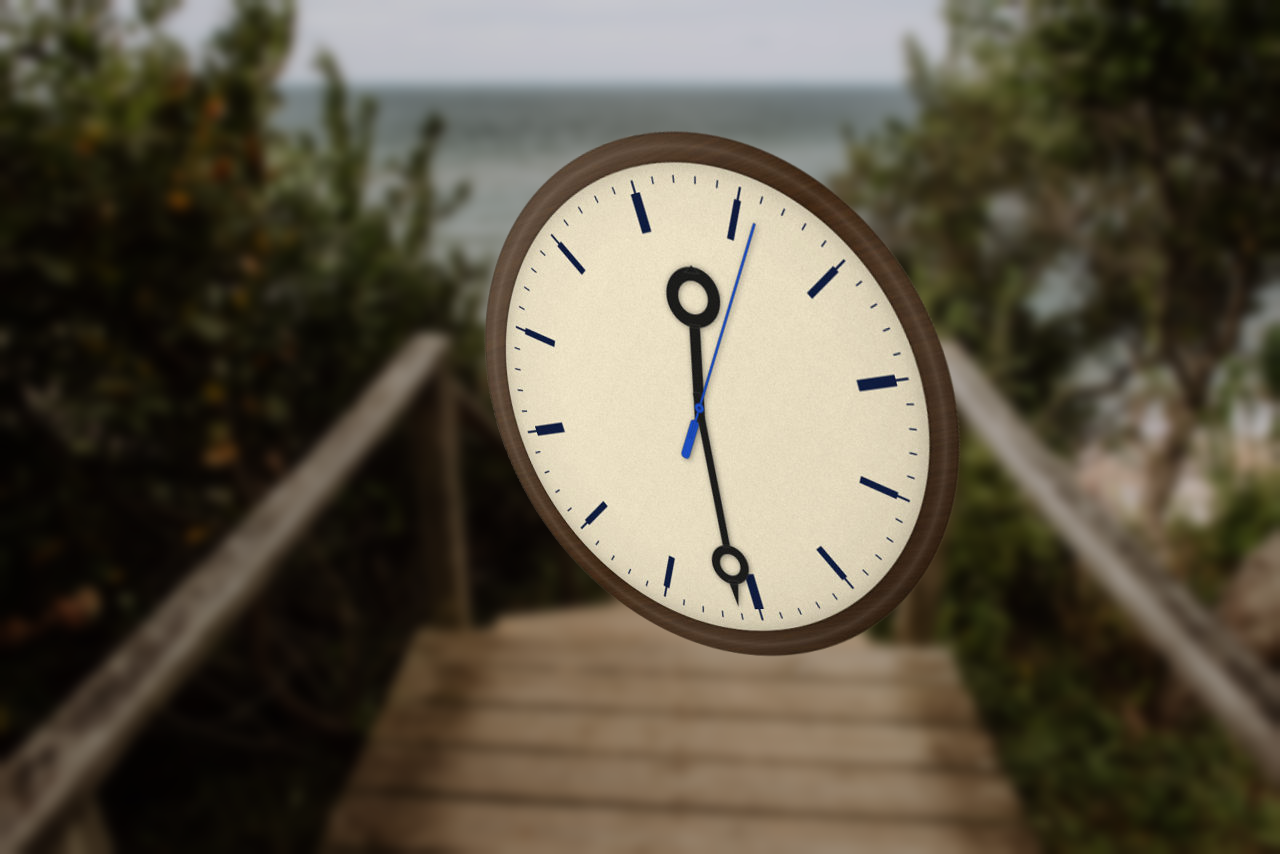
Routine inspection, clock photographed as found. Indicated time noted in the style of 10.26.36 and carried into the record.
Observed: 12.31.06
